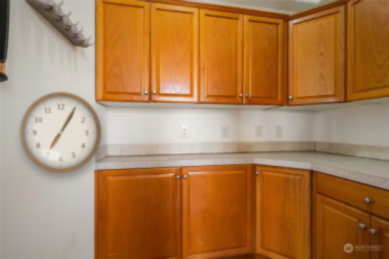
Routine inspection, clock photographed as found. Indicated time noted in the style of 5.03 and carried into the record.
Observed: 7.05
